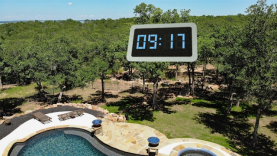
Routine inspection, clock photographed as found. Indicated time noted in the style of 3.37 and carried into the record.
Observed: 9.17
